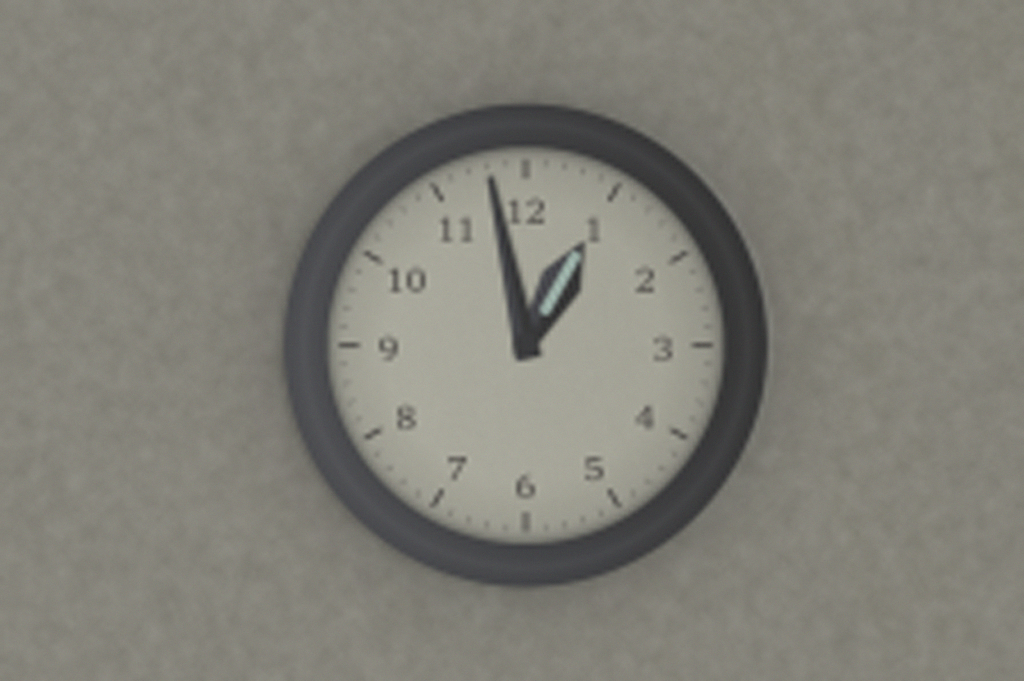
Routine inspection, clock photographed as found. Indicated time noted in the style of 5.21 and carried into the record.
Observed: 12.58
